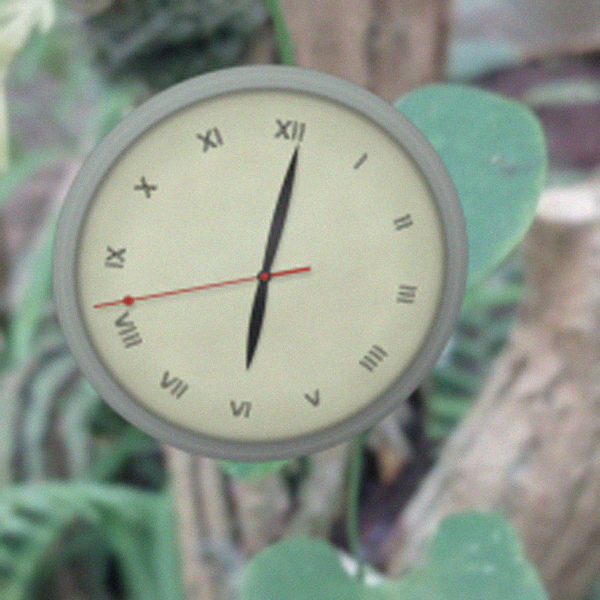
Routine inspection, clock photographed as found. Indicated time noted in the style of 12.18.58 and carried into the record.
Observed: 6.00.42
